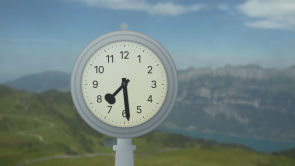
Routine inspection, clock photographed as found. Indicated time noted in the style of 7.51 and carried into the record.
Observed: 7.29
